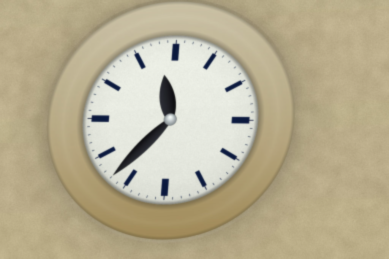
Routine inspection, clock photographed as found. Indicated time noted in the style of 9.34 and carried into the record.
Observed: 11.37
